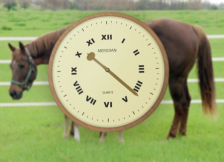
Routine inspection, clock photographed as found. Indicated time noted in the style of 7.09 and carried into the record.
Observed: 10.22
